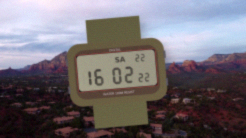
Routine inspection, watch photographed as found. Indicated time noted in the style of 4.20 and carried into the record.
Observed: 16.02
